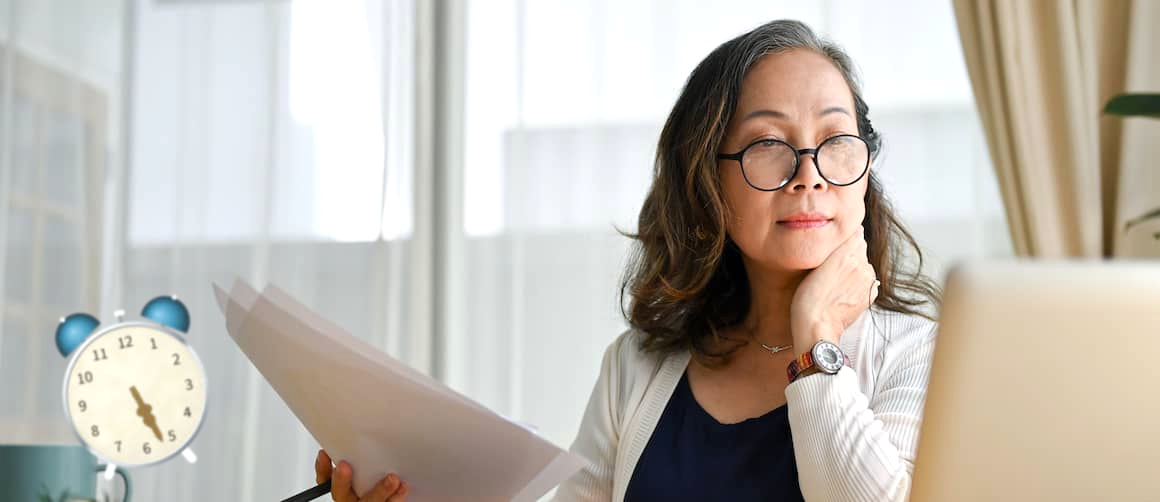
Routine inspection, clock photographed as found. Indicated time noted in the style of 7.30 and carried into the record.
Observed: 5.27
